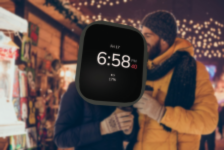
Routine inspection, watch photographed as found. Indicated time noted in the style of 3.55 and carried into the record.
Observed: 6.58
